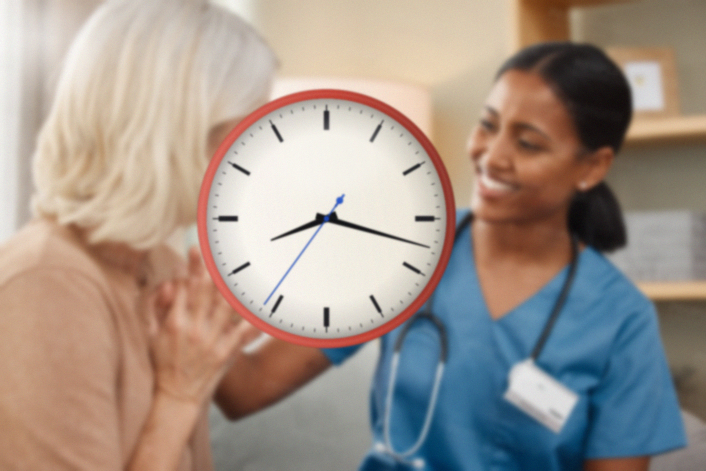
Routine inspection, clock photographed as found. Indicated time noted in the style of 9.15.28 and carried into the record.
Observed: 8.17.36
